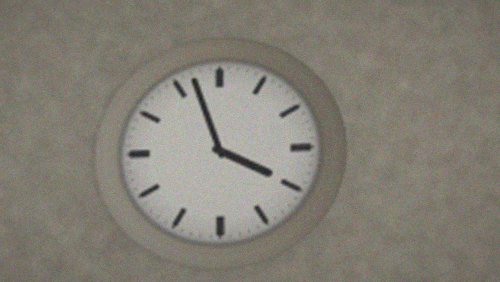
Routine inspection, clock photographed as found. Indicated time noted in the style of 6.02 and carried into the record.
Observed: 3.57
